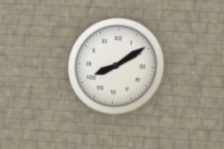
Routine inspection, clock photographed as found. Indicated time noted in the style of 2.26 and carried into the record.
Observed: 8.09
